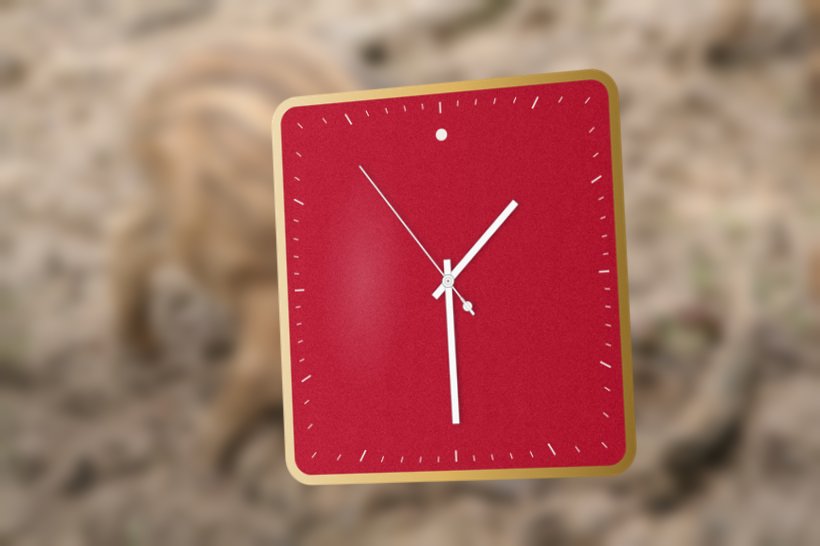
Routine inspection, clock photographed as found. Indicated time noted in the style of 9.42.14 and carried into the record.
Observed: 1.29.54
